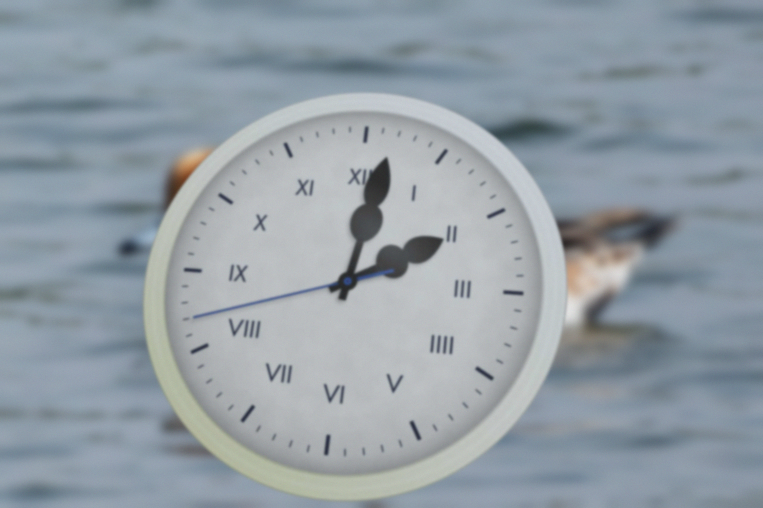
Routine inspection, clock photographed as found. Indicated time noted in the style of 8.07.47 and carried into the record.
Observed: 2.01.42
